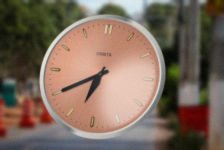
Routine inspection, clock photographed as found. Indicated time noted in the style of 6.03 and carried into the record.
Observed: 6.40
